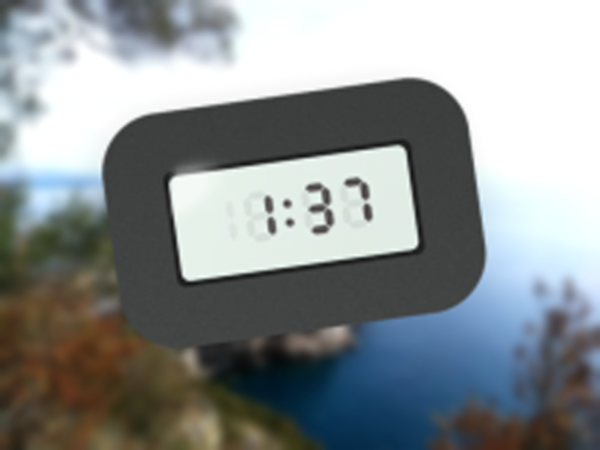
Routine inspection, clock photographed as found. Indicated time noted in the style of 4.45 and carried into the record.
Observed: 1.37
